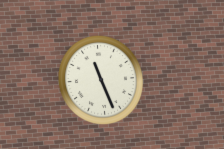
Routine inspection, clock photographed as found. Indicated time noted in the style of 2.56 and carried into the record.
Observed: 11.27
